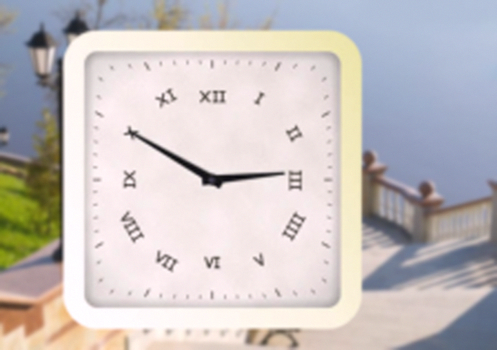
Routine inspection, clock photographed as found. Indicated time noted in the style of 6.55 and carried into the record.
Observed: 2.50
